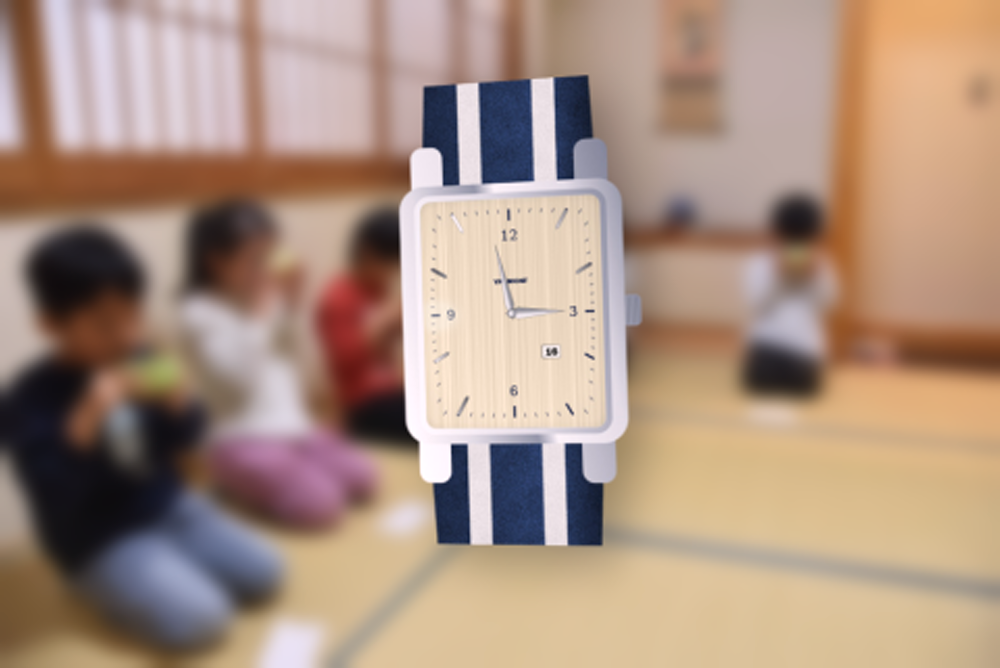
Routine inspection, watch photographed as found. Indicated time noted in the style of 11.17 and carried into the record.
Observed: 2.58
